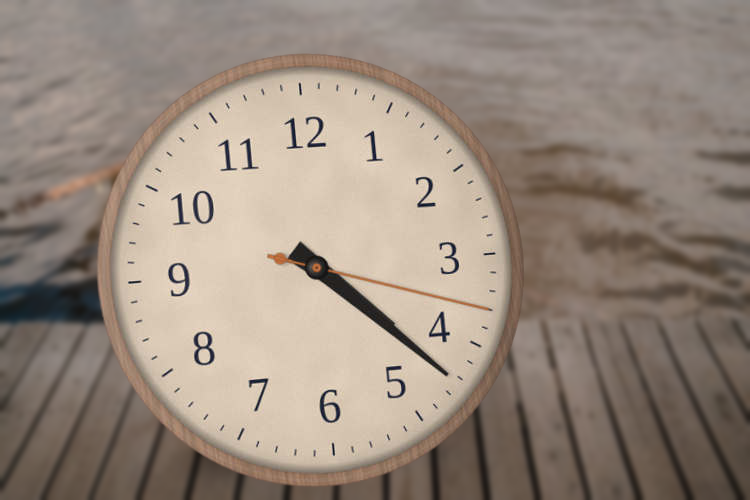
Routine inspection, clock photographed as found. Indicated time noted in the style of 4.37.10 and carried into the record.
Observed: 4.22.18
